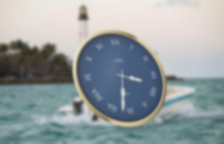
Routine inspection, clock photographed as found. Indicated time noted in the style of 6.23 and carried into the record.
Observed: 3.32
